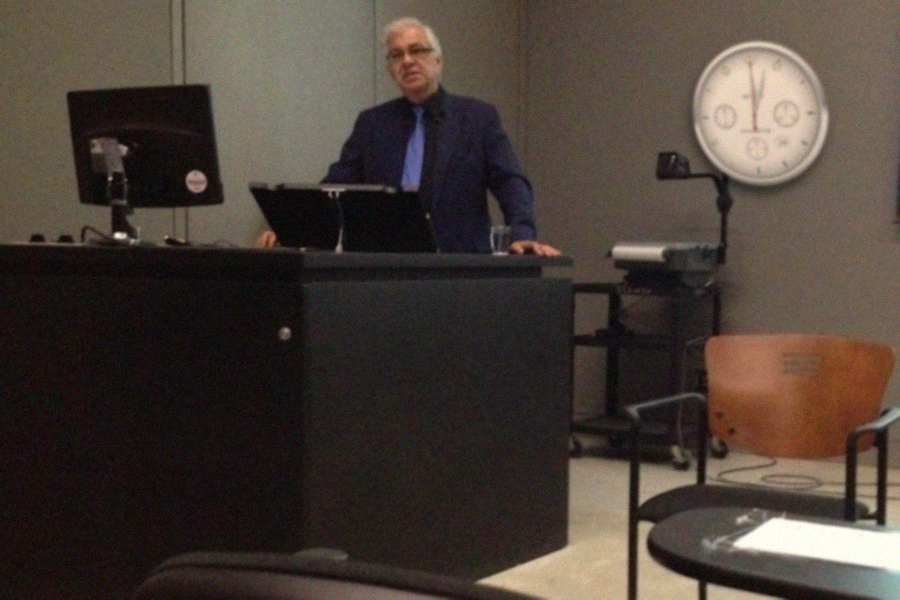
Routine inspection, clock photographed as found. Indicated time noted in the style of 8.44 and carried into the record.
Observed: 12.03
